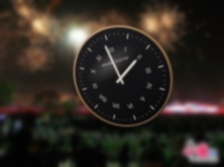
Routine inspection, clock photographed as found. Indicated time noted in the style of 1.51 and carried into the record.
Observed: 1.59
